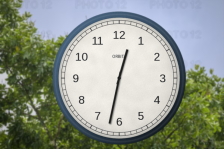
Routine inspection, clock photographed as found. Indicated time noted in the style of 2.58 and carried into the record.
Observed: 12.32
